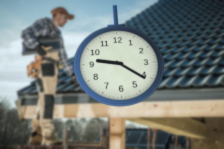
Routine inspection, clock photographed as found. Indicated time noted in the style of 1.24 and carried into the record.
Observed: 9.21
